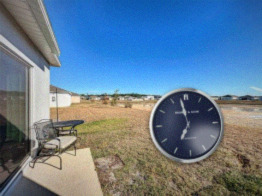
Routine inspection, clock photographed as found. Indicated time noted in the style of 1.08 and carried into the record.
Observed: 6.58
